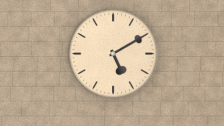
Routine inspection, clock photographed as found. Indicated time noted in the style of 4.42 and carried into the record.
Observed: 5.10
